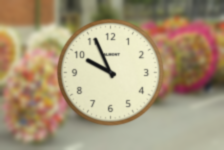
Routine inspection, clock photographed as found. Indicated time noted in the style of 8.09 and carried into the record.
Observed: 9.56
